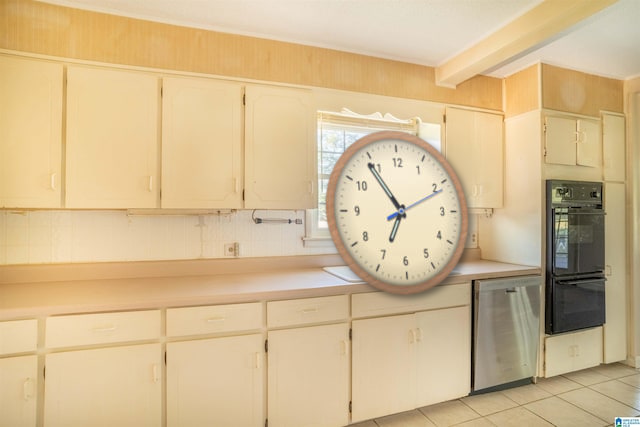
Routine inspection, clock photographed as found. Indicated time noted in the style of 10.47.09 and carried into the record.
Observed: 6.54.11
